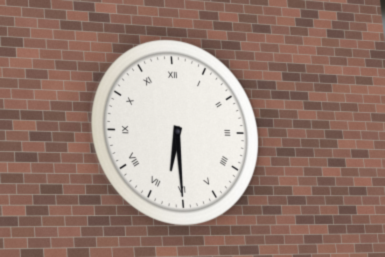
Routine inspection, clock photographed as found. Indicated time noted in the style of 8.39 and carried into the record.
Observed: 6.30
